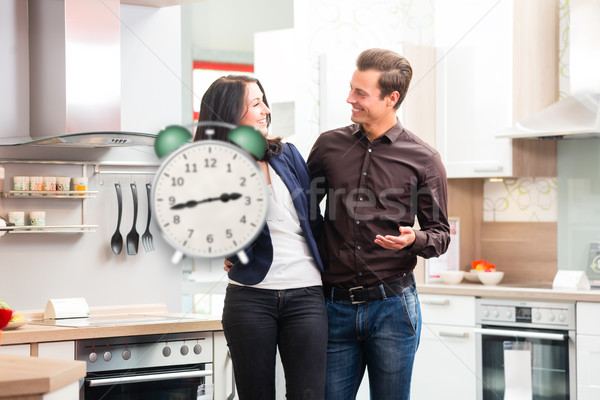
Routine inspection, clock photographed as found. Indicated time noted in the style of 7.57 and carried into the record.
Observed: 2.43
